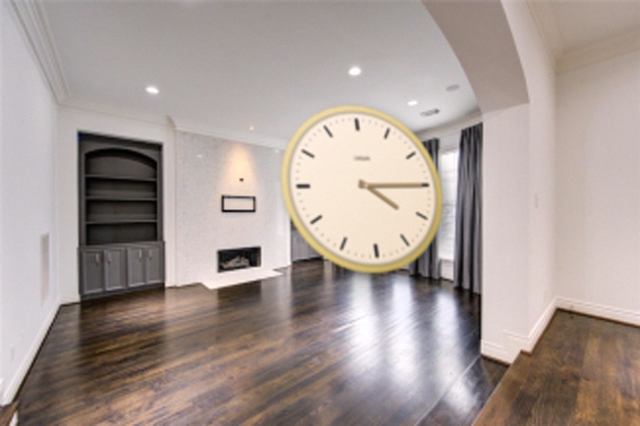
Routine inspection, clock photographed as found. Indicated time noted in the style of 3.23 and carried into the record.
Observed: 4.15
